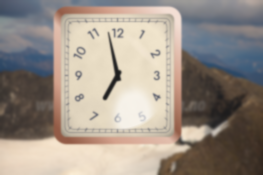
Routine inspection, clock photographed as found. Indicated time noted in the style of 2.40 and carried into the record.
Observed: 6.58
